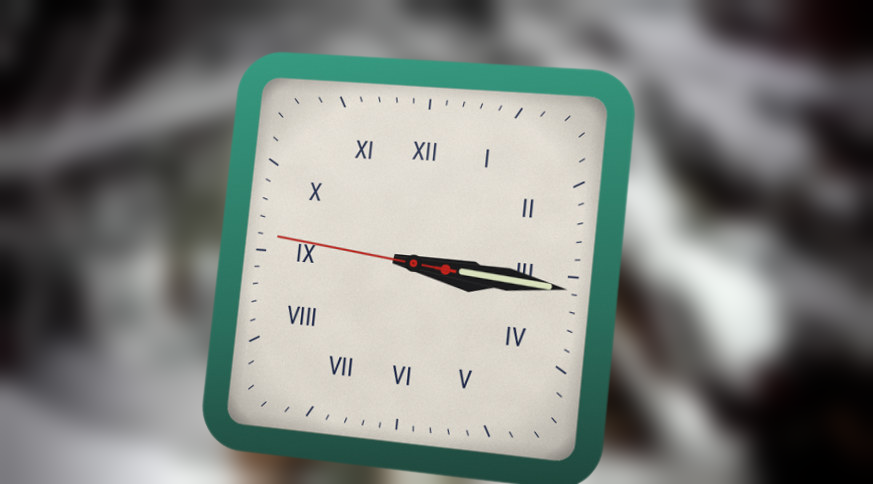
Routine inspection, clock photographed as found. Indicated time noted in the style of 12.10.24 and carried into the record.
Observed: 3.15.46
